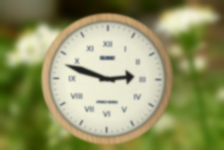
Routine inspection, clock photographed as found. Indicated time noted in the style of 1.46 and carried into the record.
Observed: 2.48
